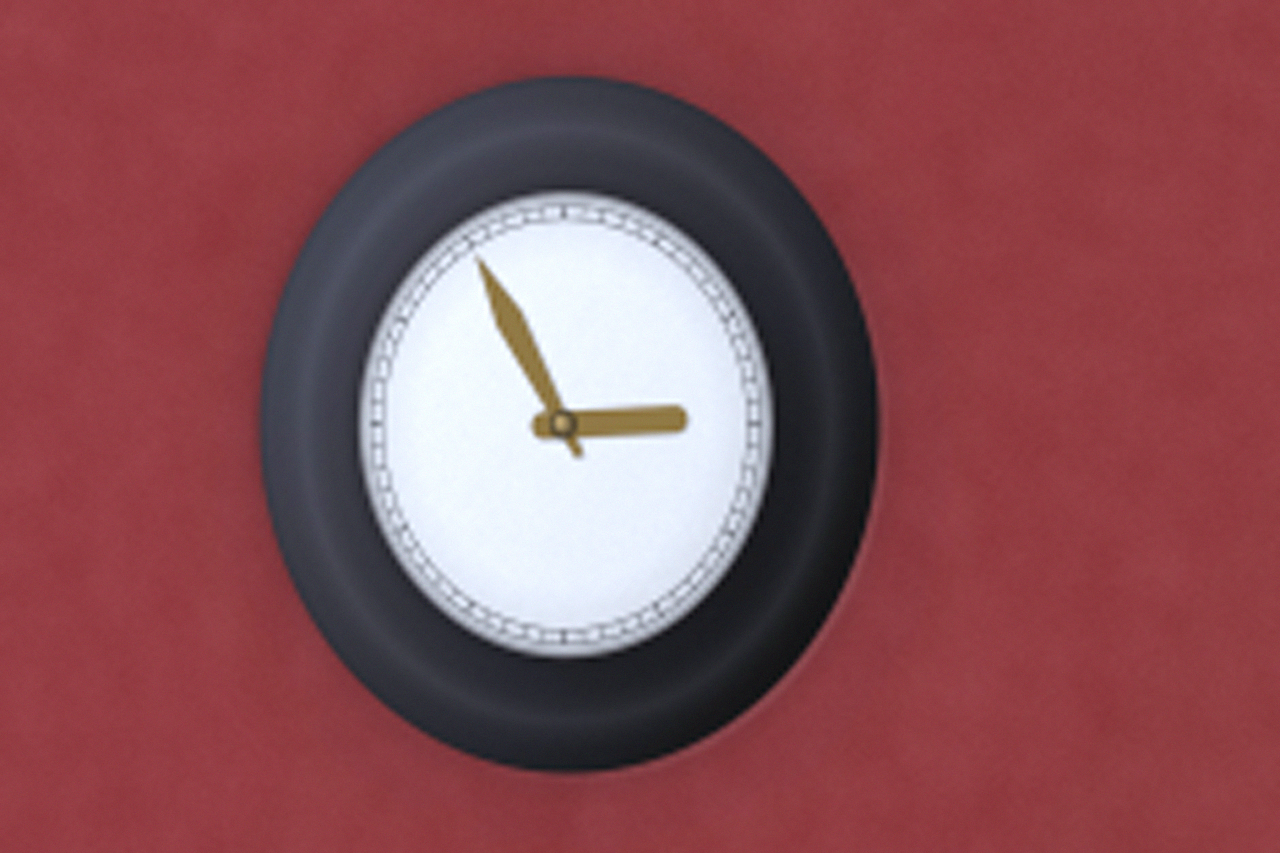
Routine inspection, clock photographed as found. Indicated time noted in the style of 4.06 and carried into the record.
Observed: 2.55
